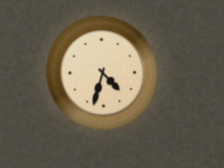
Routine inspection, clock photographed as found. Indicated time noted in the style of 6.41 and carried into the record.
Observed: 4.33
